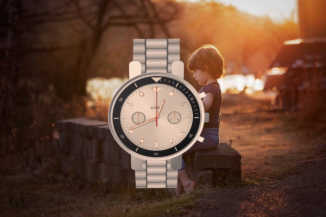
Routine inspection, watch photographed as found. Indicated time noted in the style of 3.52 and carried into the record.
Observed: 12.41
